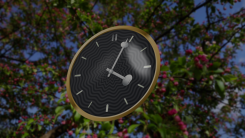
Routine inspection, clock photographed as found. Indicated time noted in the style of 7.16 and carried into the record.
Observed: 4.04
